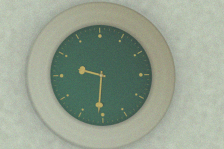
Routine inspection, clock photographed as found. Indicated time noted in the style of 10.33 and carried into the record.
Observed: 9.31
